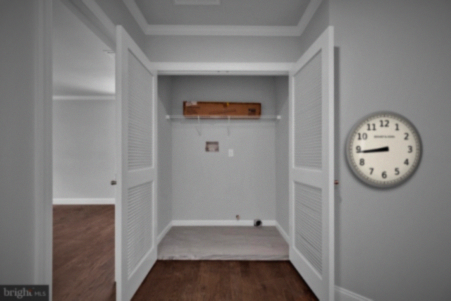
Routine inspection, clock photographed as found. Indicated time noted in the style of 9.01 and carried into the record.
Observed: 8.44
